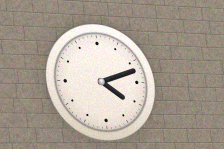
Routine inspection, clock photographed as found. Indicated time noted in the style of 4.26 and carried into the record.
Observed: 4.12
